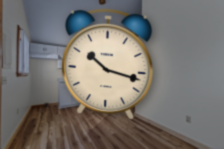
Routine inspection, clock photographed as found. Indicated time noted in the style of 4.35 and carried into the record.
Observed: 10.17
